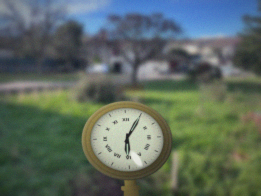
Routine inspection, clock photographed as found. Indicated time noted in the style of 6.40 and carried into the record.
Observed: 6.05
